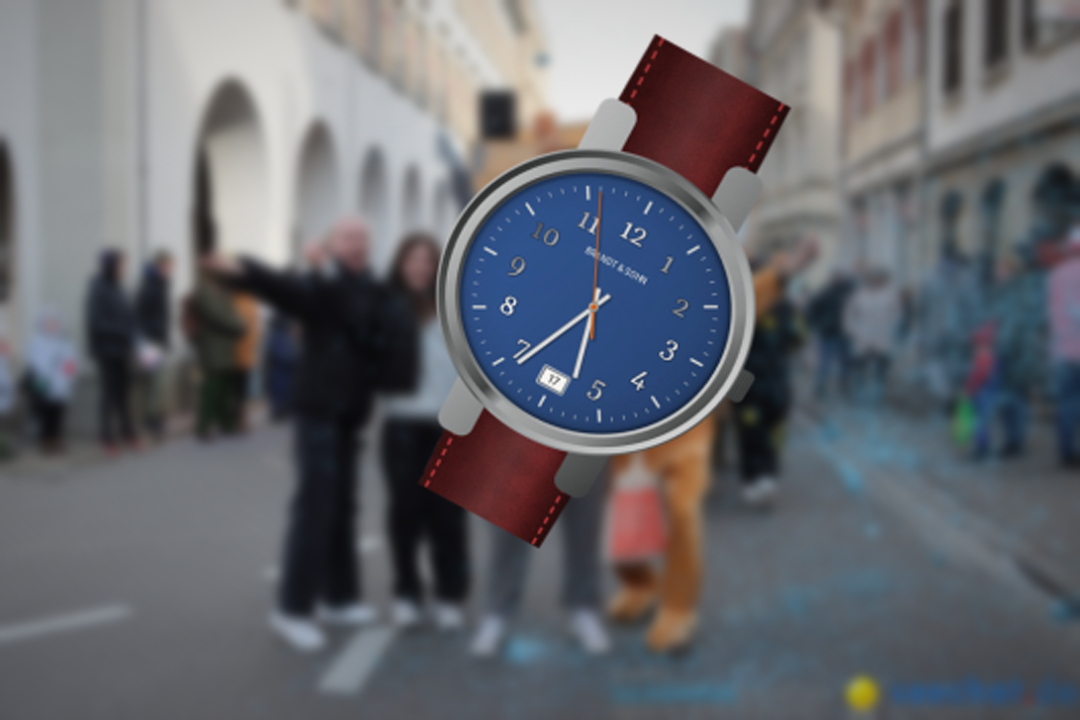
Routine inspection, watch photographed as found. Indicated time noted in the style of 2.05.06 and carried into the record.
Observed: 5.33.56
